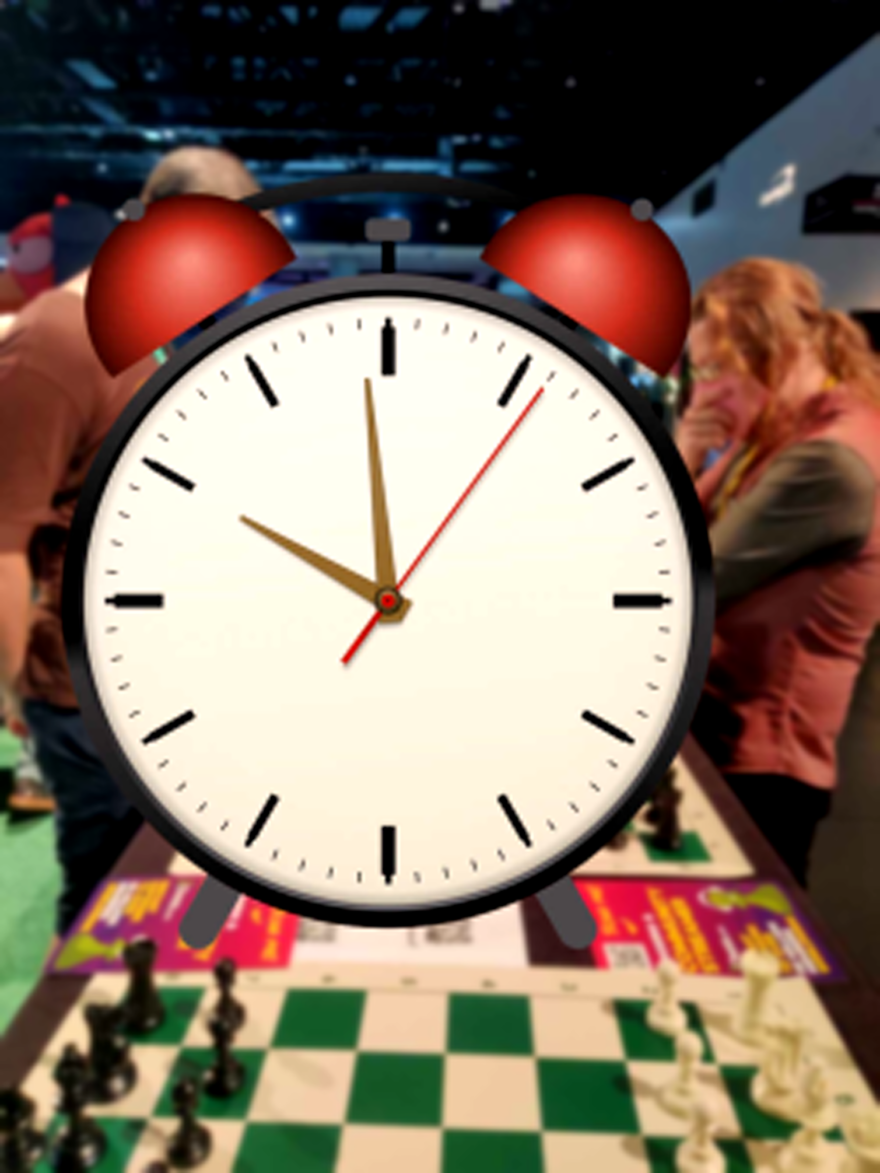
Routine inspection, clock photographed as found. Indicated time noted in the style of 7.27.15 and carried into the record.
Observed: 9.59.06
